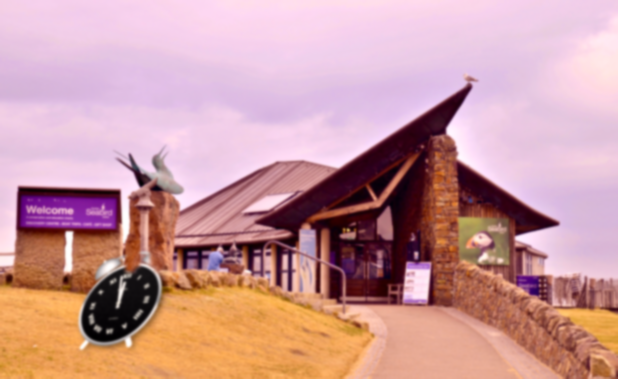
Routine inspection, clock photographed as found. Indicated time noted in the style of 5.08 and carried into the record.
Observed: 11.58
